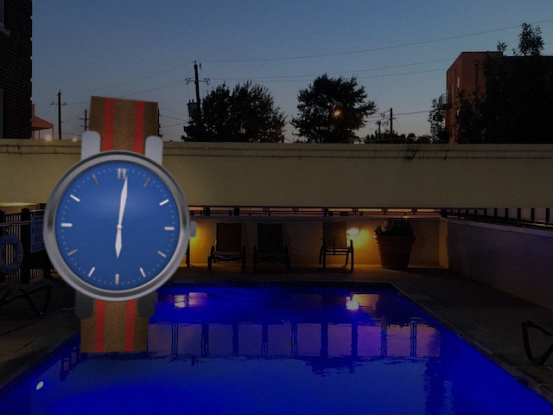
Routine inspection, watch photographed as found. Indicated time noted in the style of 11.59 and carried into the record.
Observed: 6.01
